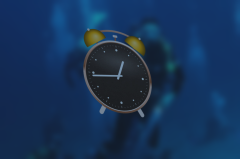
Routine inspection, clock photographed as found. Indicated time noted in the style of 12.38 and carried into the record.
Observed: 12.44
